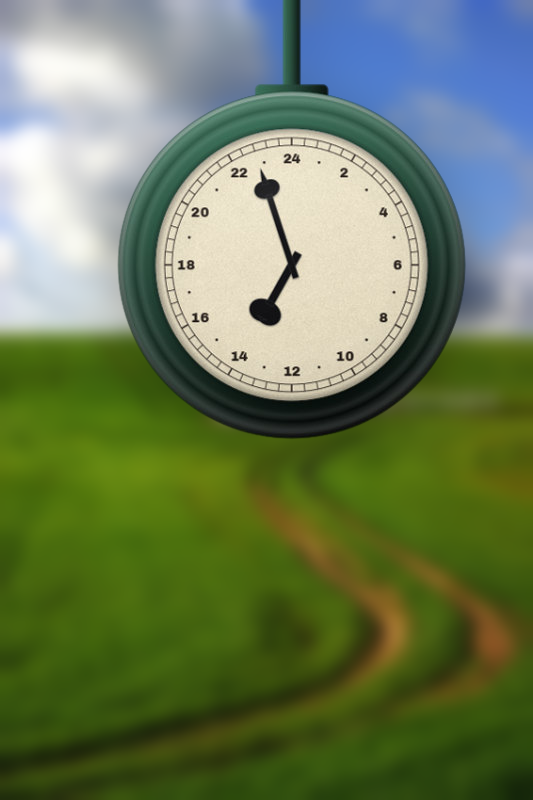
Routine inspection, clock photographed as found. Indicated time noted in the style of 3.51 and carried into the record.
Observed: 13.57
